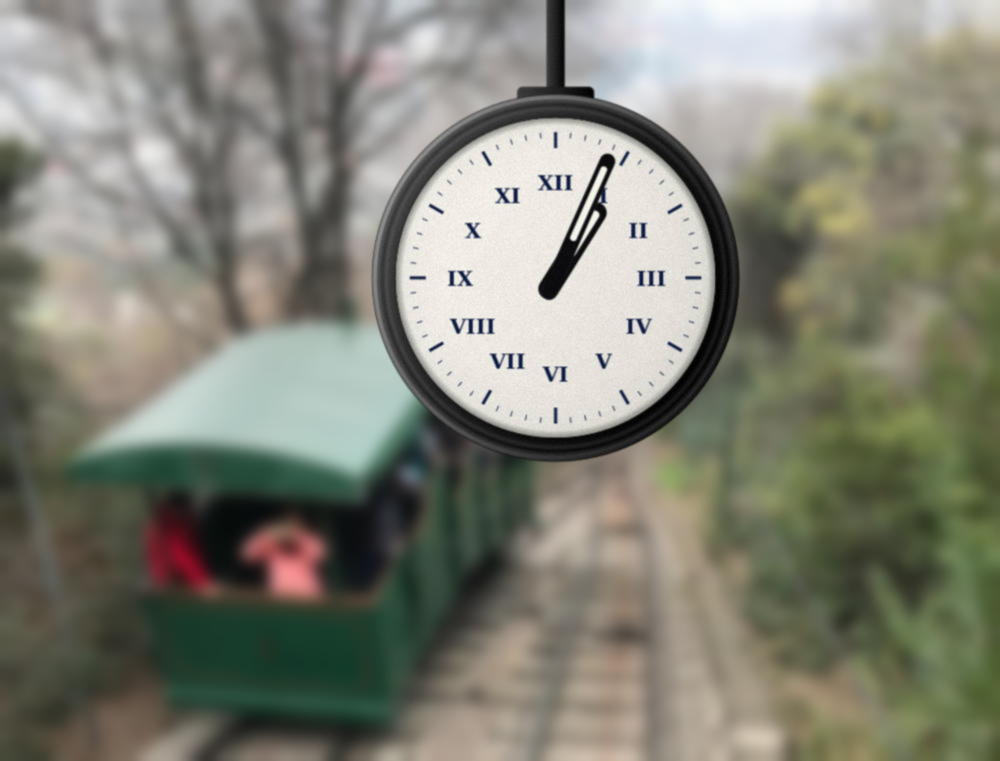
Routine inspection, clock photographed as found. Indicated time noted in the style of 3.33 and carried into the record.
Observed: 1.04
